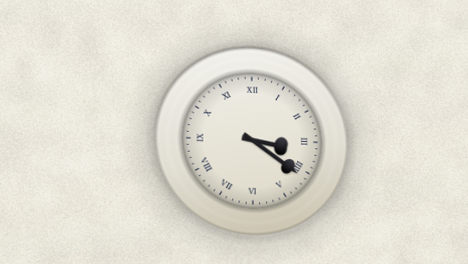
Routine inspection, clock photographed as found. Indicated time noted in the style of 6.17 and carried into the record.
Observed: 3.21
